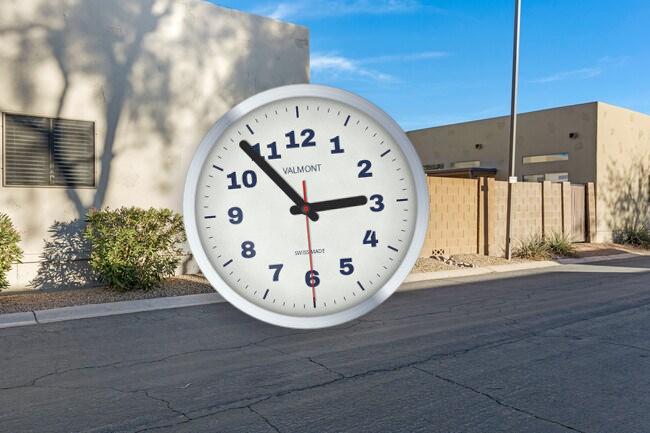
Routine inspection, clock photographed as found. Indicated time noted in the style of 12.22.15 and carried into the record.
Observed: 2.53.30
